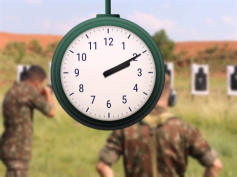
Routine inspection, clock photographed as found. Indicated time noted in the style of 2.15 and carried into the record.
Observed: 2.10
